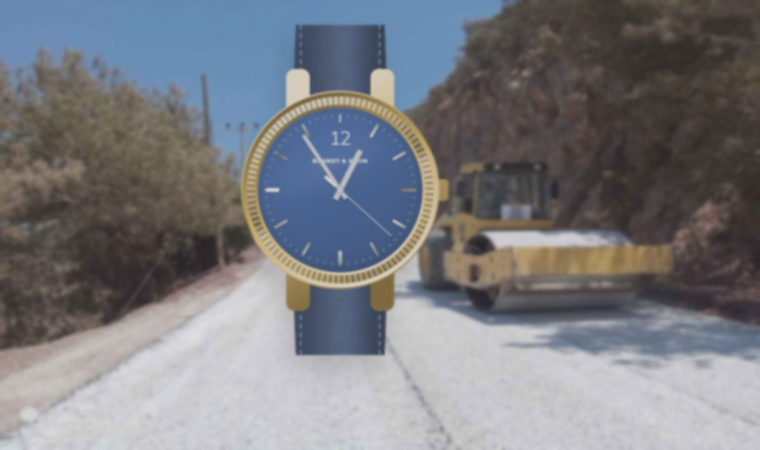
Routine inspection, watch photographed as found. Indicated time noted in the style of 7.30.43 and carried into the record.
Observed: 12.54.22
